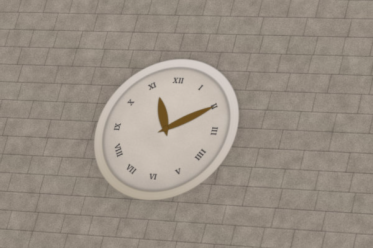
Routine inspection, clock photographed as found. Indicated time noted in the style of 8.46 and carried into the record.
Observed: 11.10
